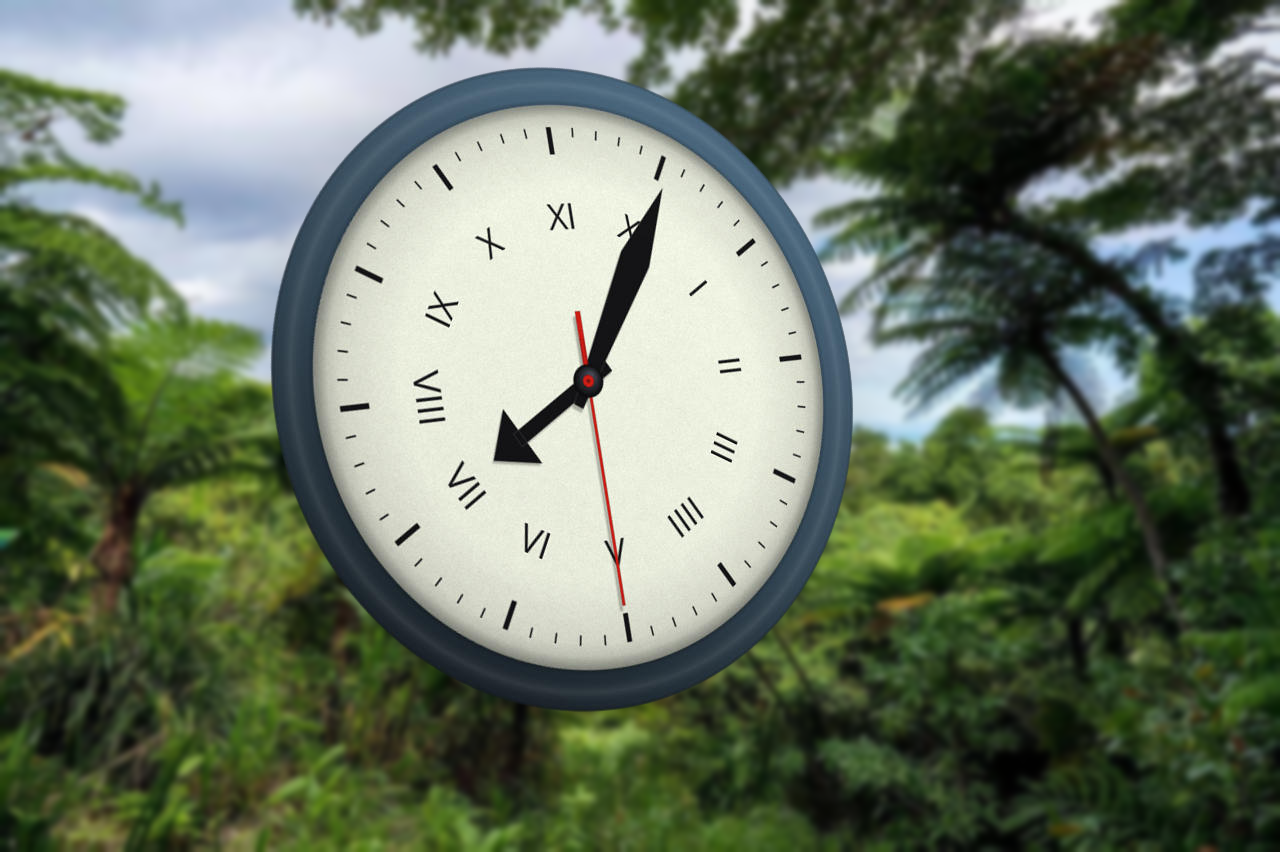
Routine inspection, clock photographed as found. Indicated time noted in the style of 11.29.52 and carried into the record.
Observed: 7.00.25
